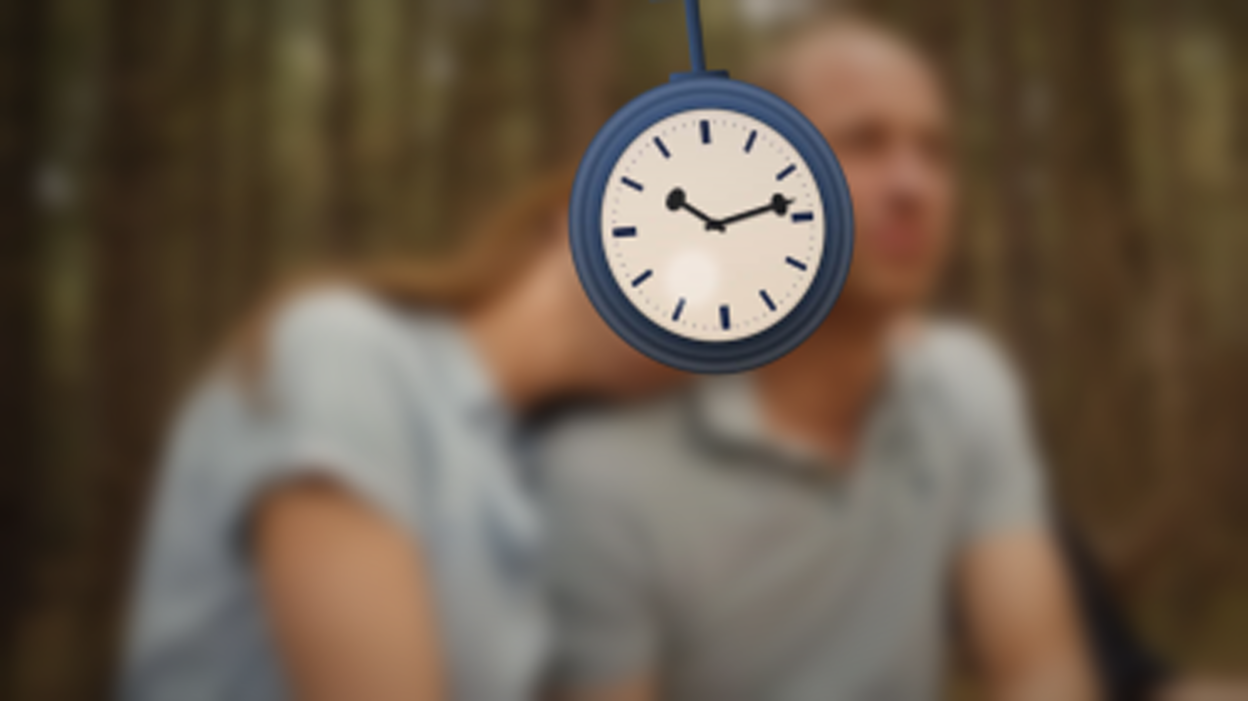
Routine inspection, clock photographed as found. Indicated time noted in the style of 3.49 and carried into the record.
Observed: 10.13
